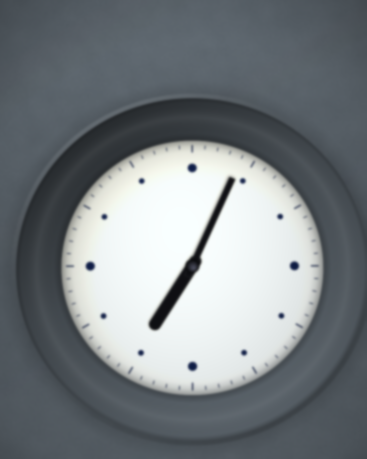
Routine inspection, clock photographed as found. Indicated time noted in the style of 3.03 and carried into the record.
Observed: 7.04
